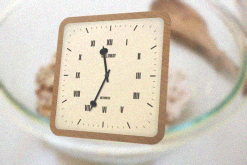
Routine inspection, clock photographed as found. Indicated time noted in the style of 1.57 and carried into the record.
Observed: 11.34
